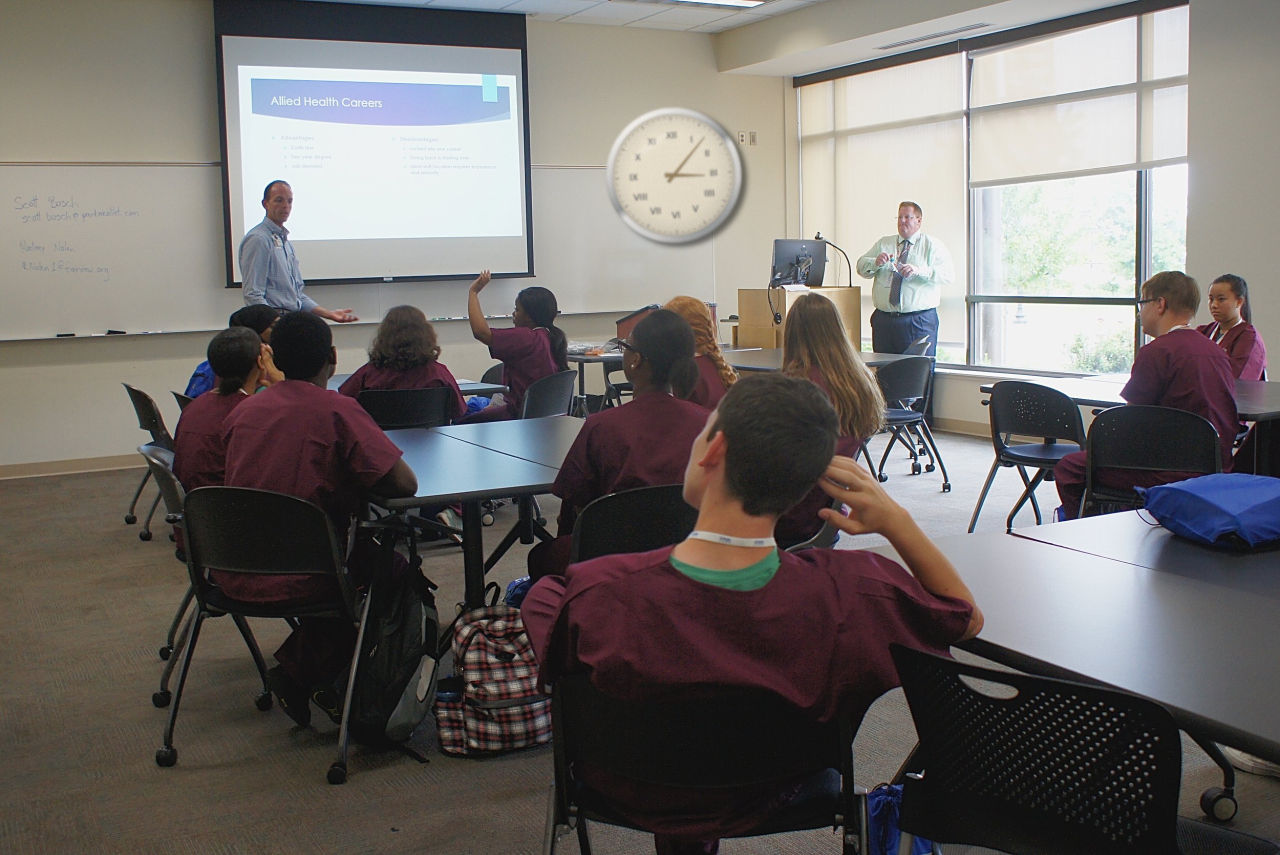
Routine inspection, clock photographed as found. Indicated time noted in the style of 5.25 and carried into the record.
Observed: 3.07
